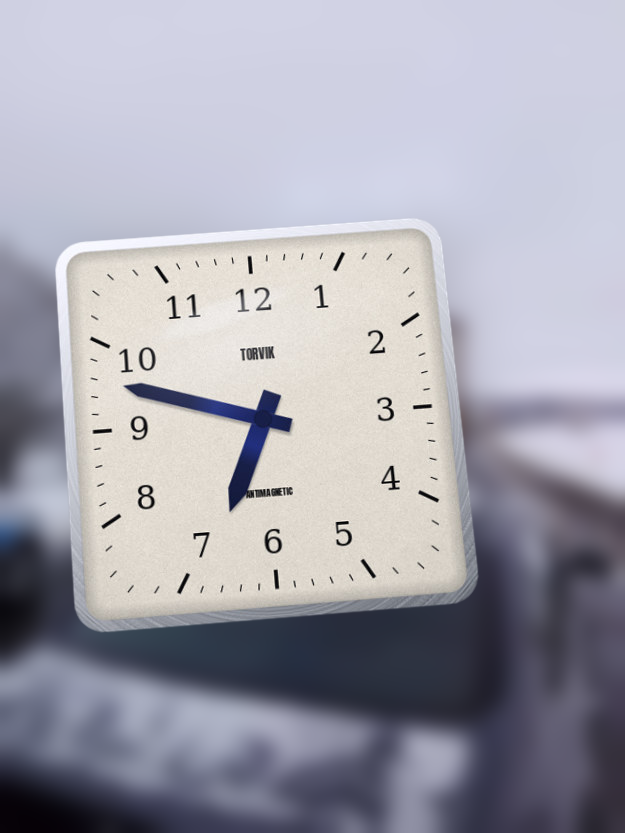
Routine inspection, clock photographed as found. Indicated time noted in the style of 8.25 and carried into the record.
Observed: 6.48
